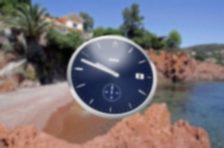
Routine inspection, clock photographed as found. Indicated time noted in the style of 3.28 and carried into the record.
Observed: 9.48
